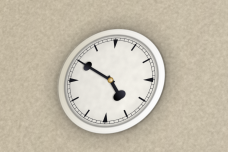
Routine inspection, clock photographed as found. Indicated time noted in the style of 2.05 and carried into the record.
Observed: 4.50
